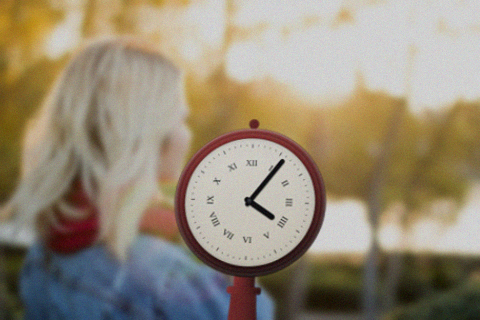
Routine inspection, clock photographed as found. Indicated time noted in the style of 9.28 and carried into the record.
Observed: 4.06
